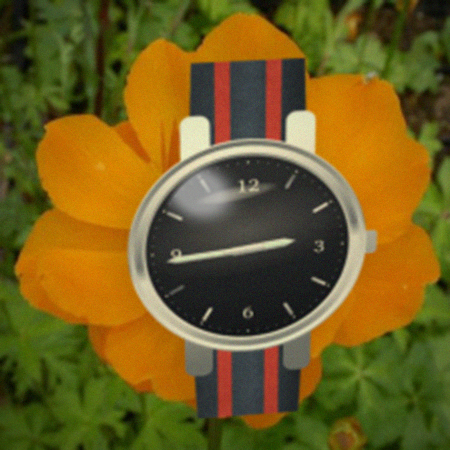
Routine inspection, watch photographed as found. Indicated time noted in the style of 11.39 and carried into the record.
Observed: 2.44
